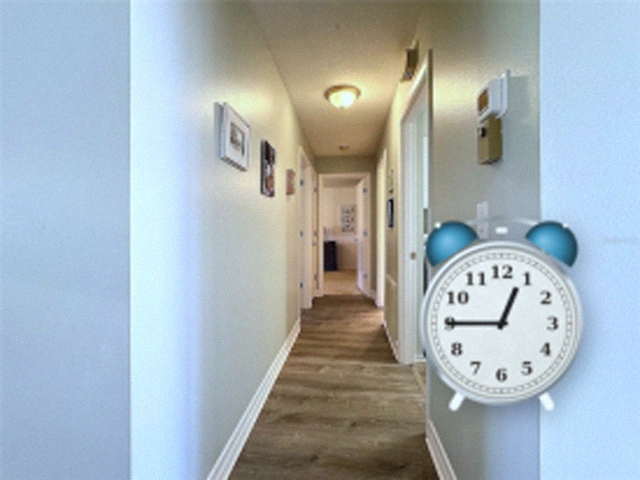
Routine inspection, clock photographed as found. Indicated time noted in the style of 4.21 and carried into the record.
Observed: 12.45
